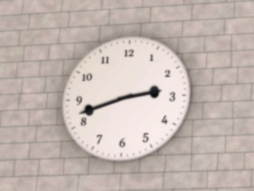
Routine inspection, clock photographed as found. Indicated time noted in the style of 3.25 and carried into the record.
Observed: 2.42
